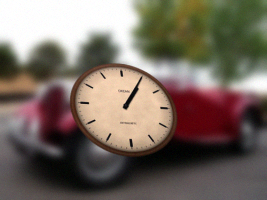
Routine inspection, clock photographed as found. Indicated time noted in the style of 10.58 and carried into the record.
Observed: 1.05
